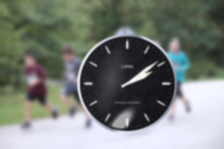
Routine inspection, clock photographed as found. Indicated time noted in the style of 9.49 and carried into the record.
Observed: 2.09
